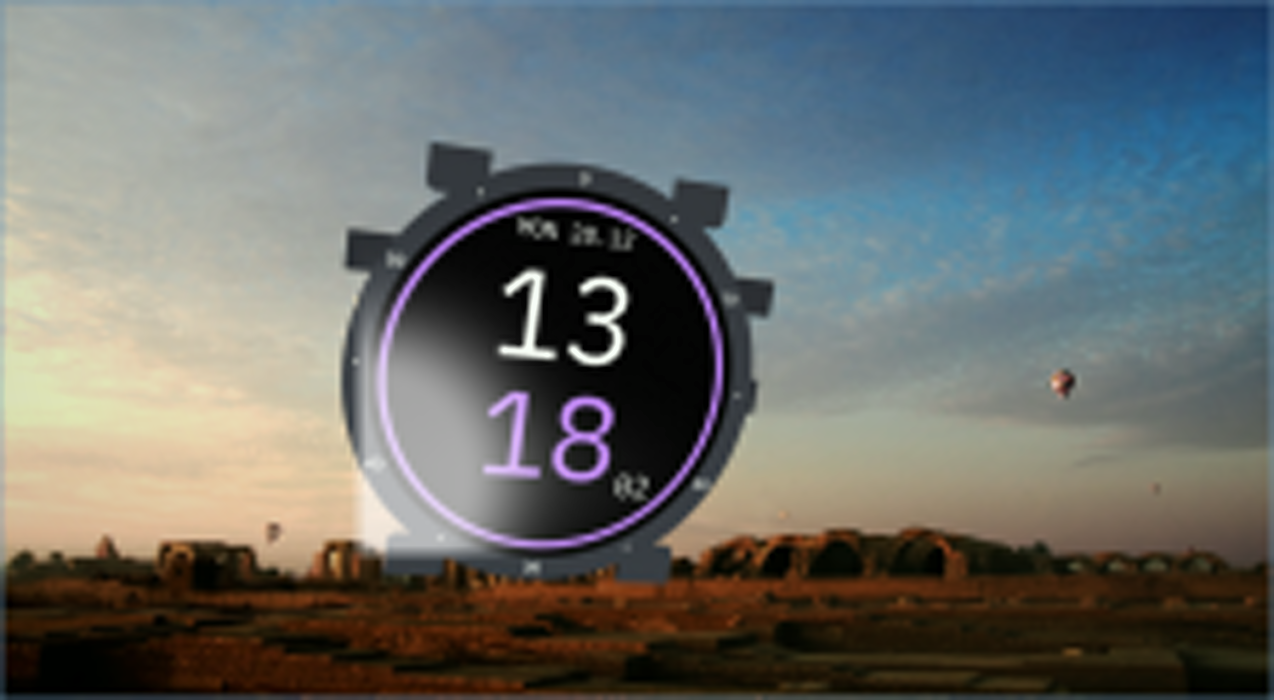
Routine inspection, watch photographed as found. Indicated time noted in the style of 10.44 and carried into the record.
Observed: 13.18
